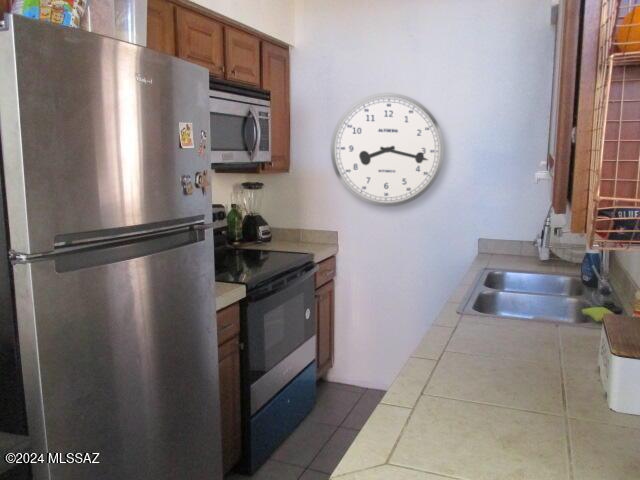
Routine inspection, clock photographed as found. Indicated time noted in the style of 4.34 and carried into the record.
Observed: 8.17
